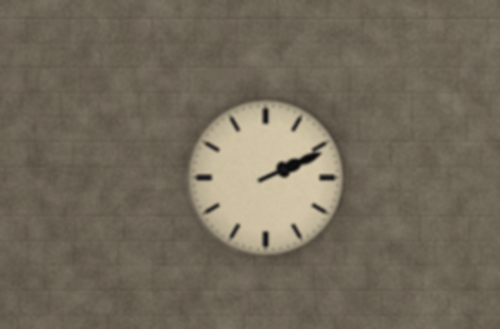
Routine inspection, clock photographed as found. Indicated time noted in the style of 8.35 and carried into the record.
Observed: 2.11
